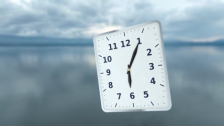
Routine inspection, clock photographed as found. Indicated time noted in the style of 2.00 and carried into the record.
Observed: 6.05
